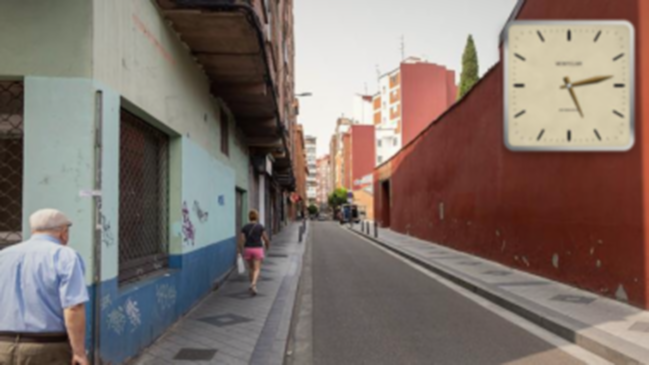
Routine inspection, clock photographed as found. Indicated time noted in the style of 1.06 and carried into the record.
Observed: 5.13
